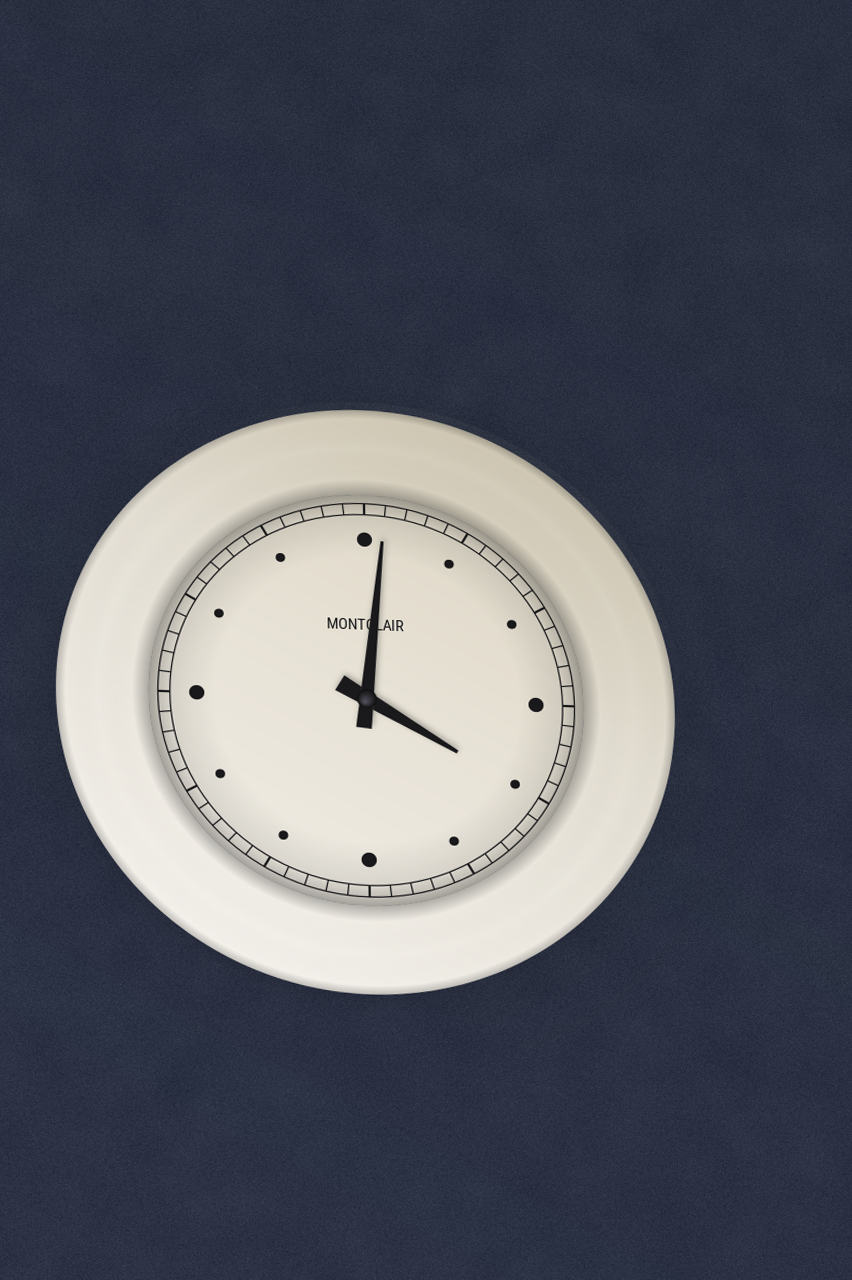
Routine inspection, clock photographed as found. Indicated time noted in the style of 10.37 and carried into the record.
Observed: 4.01
